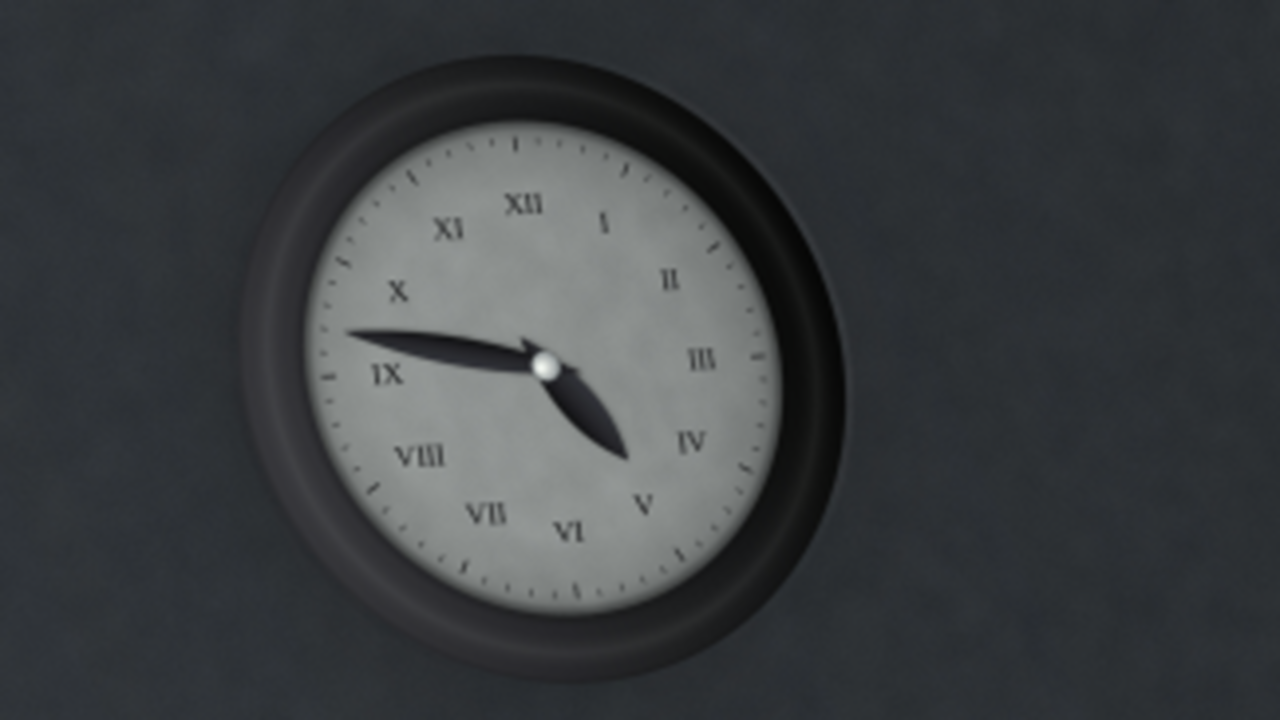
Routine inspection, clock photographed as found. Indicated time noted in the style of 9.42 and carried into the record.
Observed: 4.47
